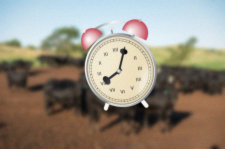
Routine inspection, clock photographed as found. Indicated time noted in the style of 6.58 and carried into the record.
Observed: 8.04
